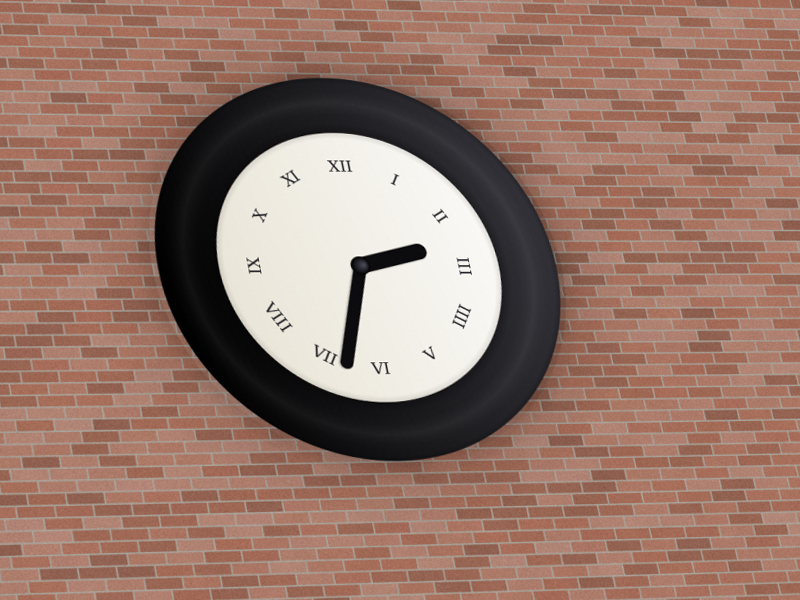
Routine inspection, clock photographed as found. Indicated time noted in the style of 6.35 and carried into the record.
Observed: 2.33
